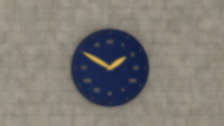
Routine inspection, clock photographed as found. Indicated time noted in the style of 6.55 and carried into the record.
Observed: 1.50
